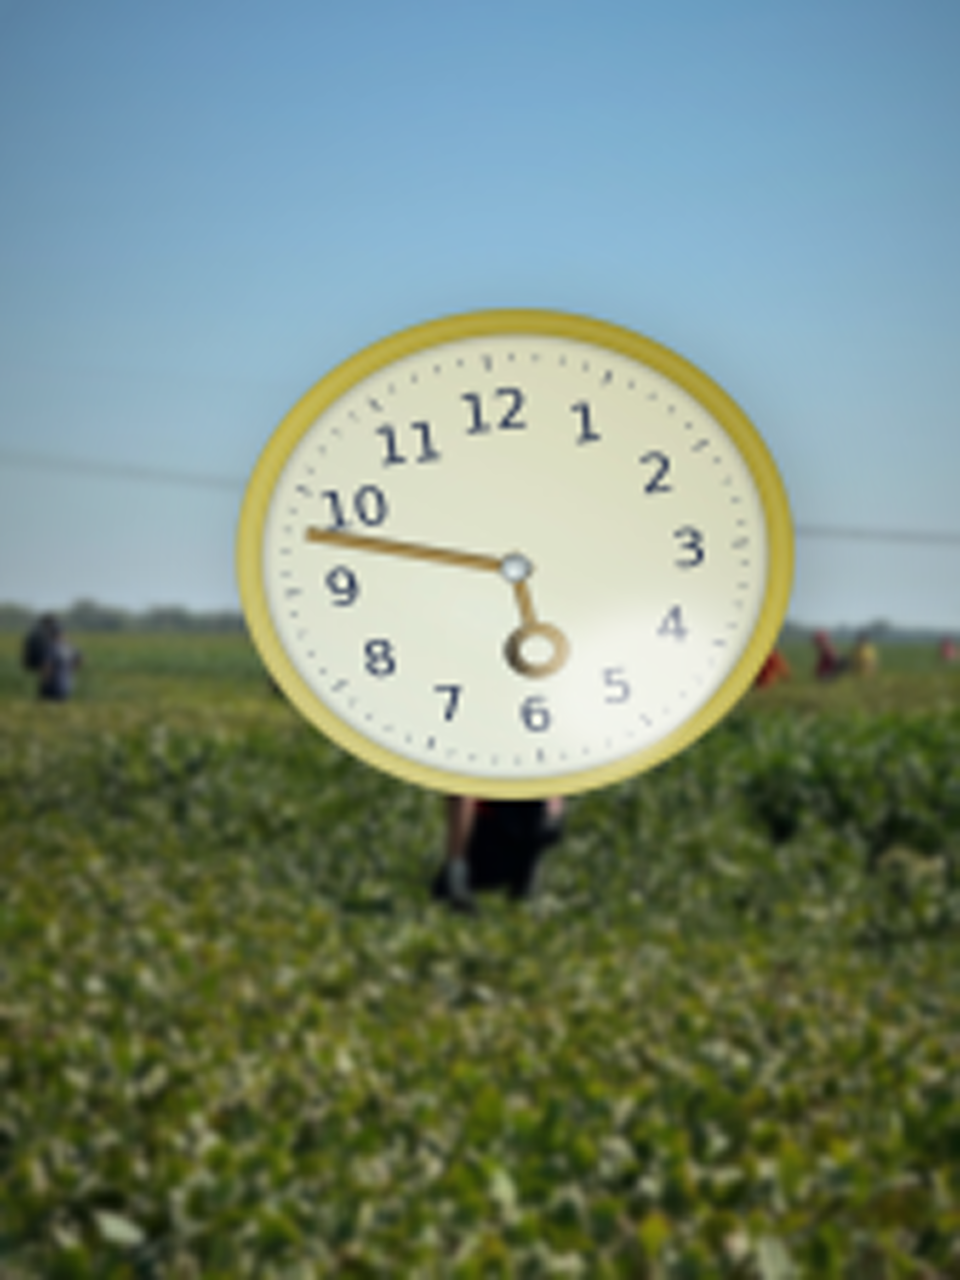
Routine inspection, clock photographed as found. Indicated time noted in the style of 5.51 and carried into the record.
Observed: 5.48
